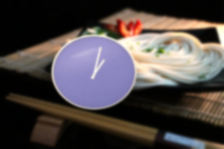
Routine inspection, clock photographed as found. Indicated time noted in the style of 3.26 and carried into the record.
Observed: 1.02
